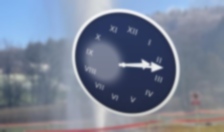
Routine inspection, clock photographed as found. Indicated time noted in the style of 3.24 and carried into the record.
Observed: 2.12
